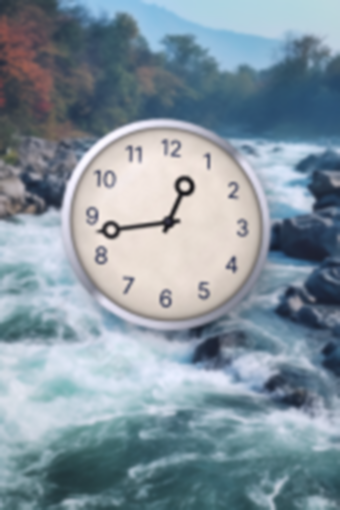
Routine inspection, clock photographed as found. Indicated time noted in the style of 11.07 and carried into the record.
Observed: 12.43
